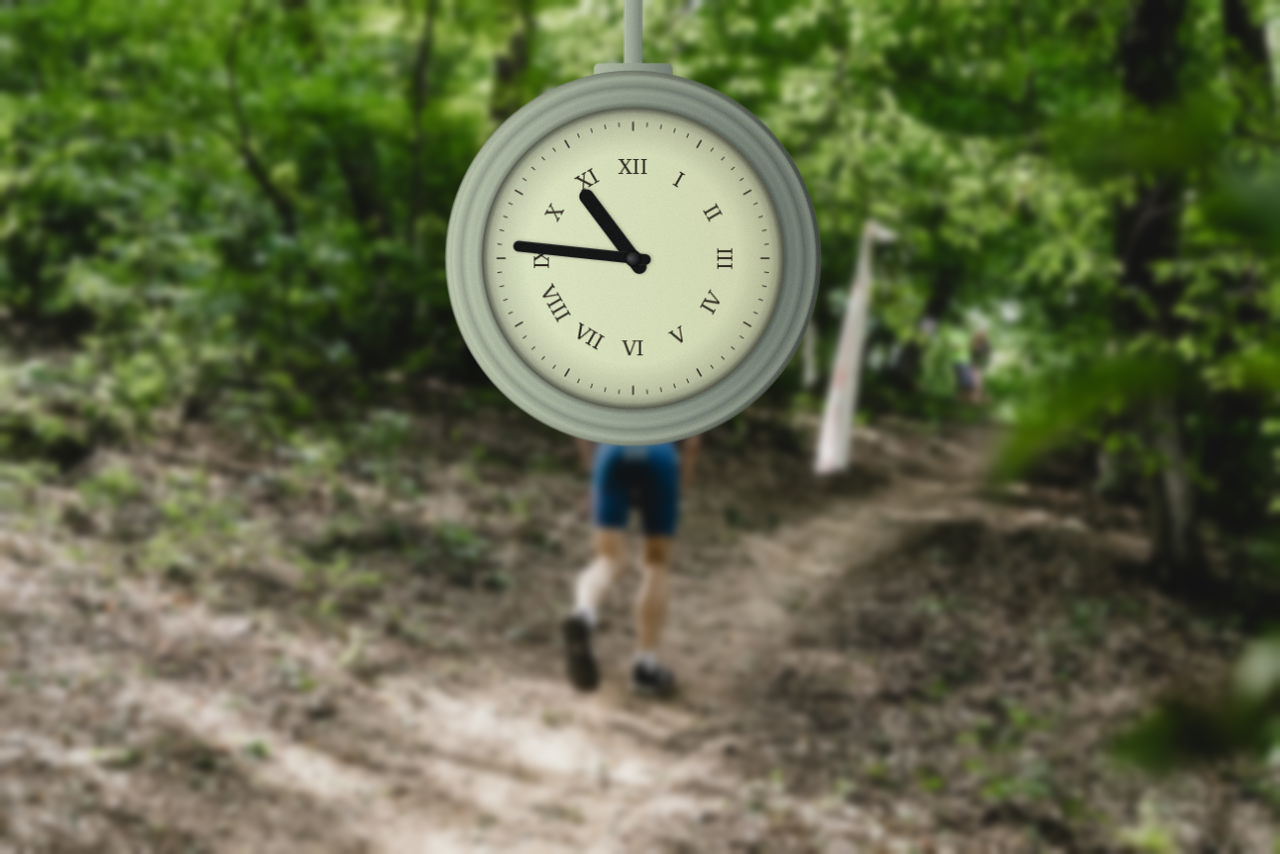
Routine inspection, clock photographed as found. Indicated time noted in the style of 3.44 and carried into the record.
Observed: 10.46
